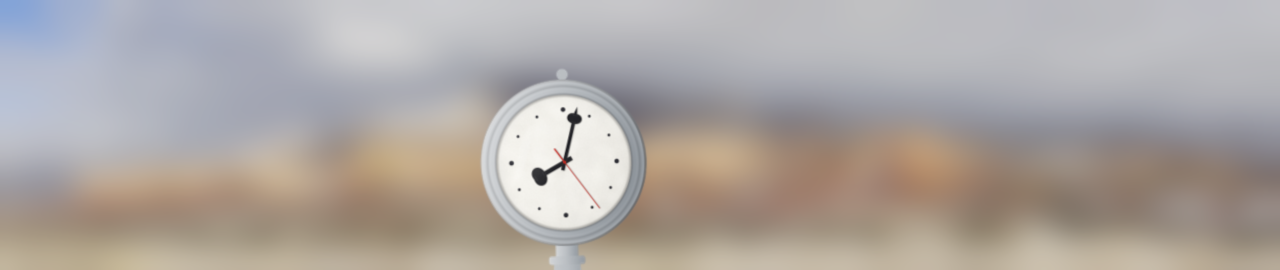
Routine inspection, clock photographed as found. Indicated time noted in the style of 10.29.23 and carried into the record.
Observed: 8.02.24
